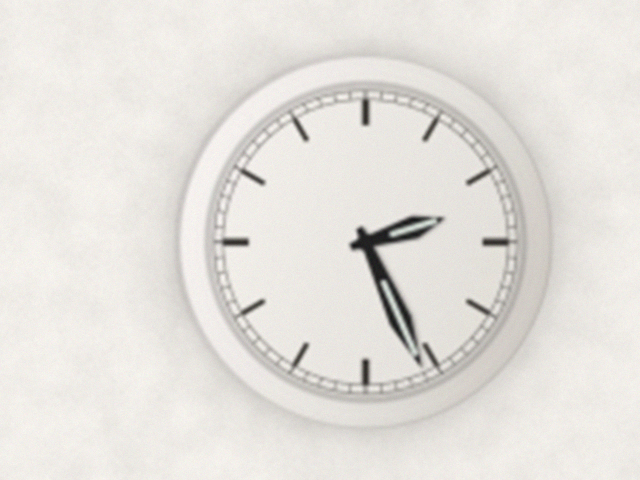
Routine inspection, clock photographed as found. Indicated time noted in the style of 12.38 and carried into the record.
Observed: 2.26
